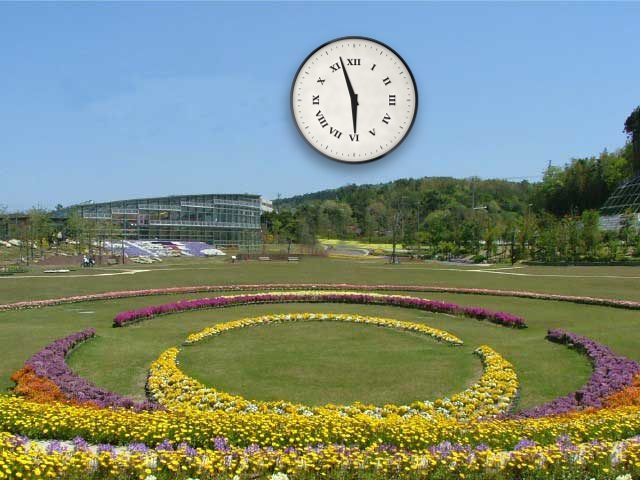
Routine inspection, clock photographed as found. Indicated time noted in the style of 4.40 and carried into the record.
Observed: 5.57
